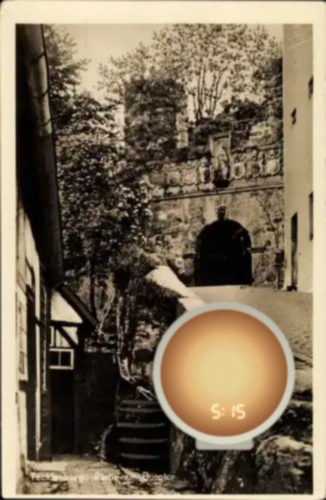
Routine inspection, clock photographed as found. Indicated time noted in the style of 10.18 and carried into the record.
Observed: 5.15
